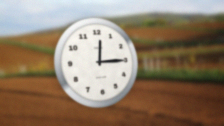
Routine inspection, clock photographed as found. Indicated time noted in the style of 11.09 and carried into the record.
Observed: 12.15
